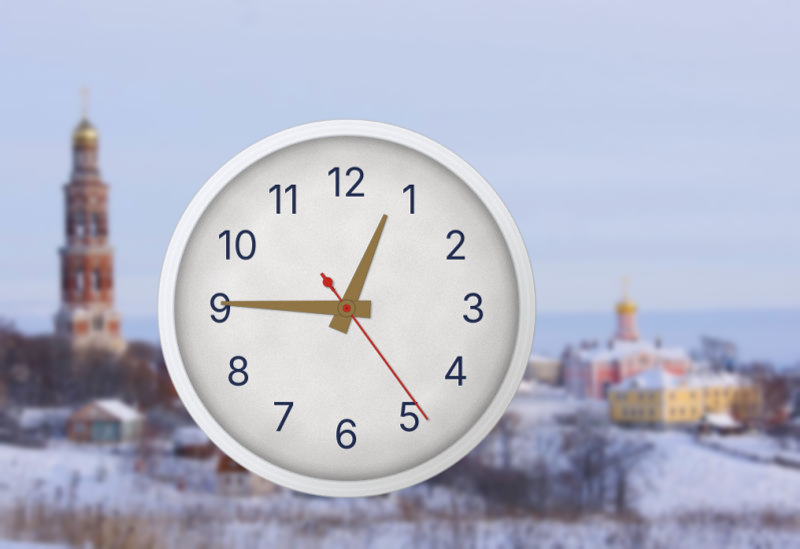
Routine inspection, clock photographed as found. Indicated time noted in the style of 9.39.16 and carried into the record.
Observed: 12.45.24
